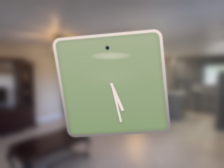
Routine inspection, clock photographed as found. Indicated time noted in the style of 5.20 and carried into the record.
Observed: 5.29
